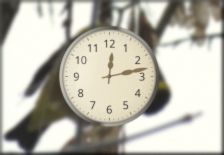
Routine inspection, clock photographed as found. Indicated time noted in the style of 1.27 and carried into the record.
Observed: 12.13
